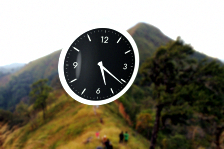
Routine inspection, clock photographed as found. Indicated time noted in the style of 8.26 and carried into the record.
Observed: 5.21
